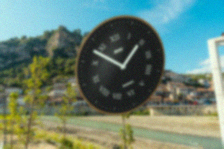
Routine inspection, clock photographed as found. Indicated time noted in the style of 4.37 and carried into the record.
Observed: 1.53
